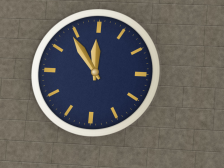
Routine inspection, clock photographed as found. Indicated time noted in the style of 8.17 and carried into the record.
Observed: 11.54
